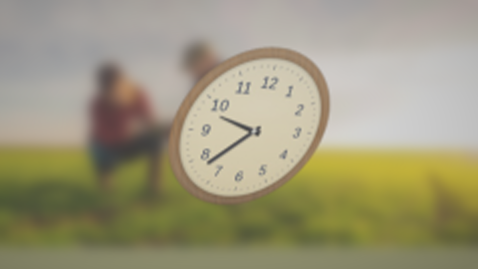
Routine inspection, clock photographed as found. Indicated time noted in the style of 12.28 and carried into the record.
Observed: 9.38
